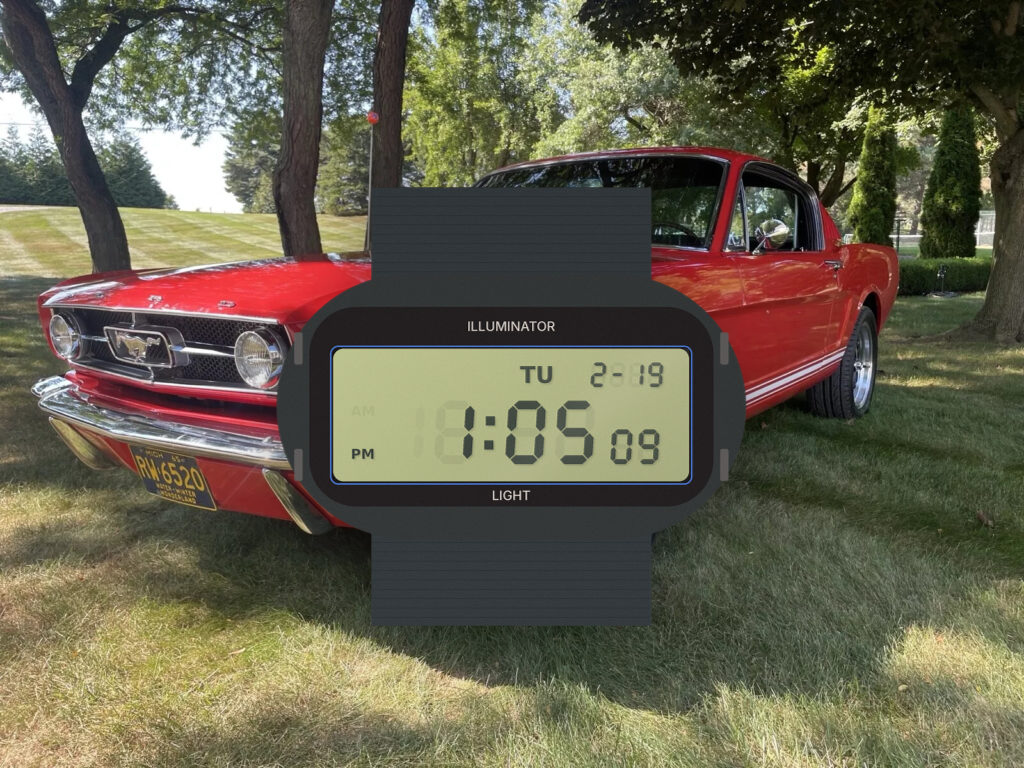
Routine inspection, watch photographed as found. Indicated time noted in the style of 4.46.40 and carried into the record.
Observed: 1.05.09
